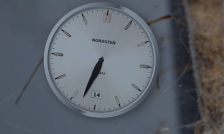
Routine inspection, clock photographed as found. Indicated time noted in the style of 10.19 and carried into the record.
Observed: 6.33
